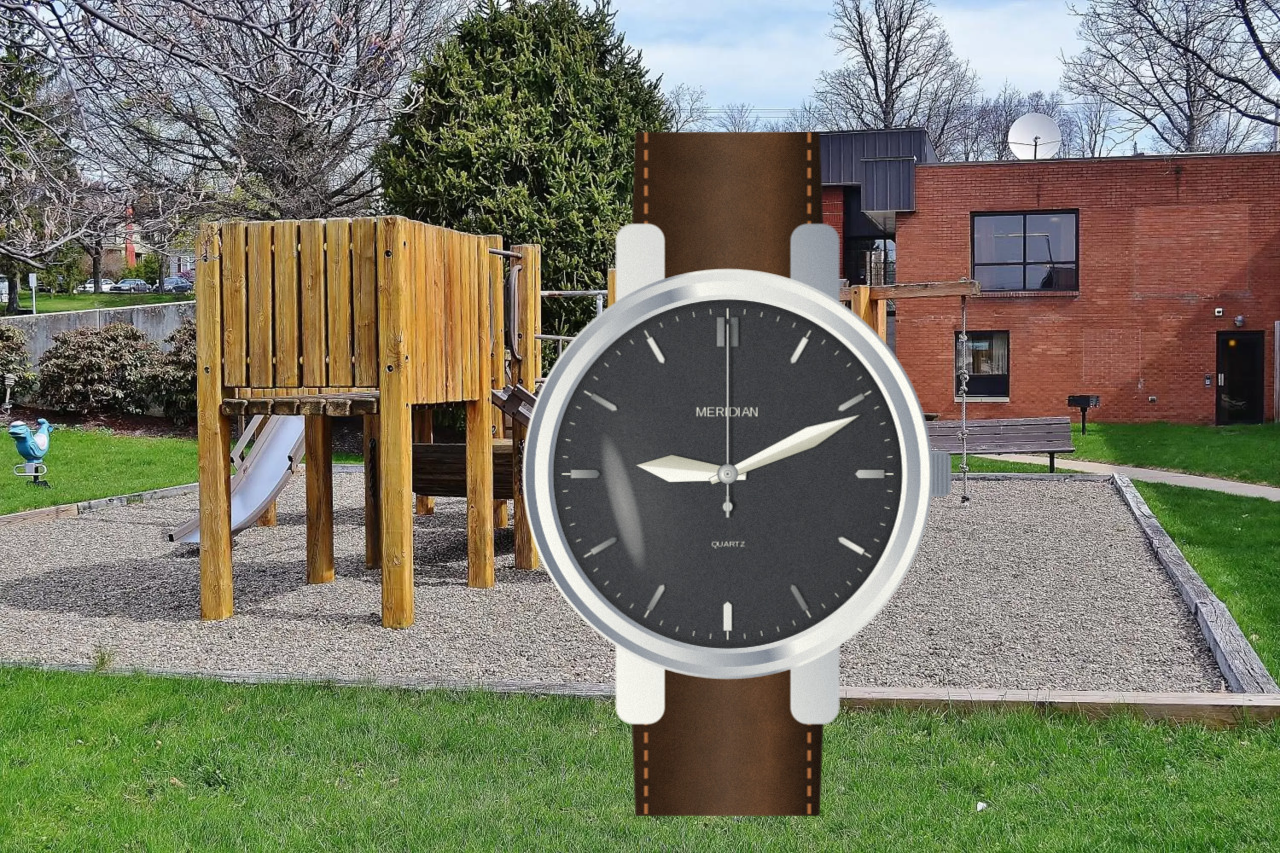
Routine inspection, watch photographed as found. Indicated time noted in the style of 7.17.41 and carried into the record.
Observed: 9.11.00
